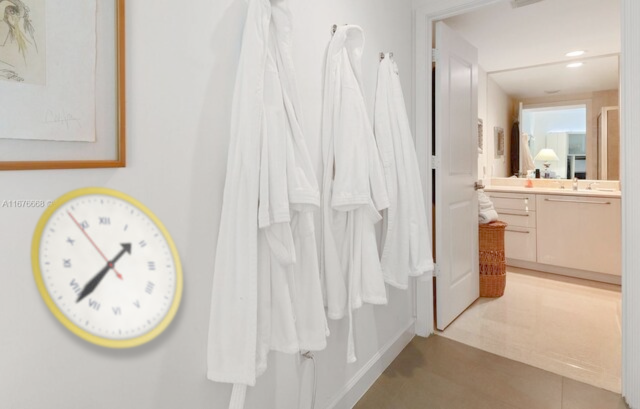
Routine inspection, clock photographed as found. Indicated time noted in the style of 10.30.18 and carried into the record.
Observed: 1.37.54
